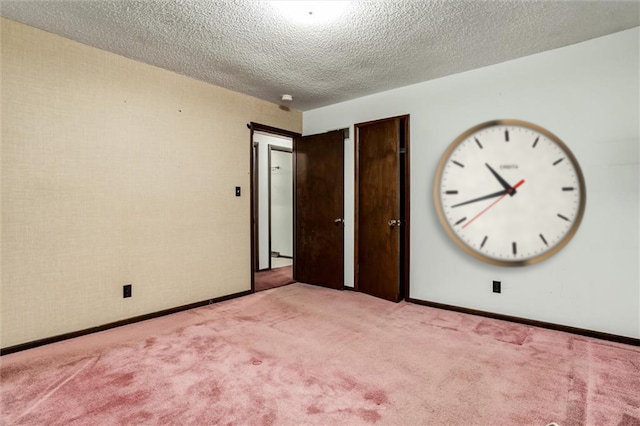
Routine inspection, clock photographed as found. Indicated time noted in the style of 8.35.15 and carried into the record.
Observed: 10.42.39
